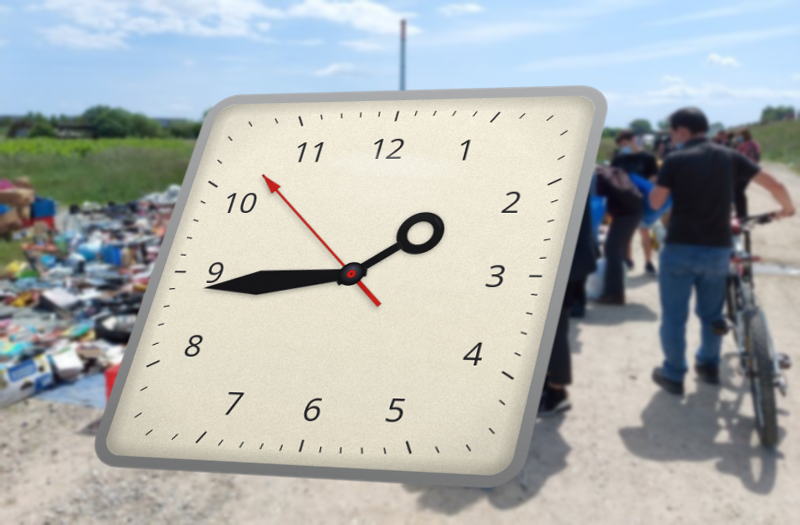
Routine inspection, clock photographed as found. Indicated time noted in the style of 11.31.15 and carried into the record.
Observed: 1.43.52
